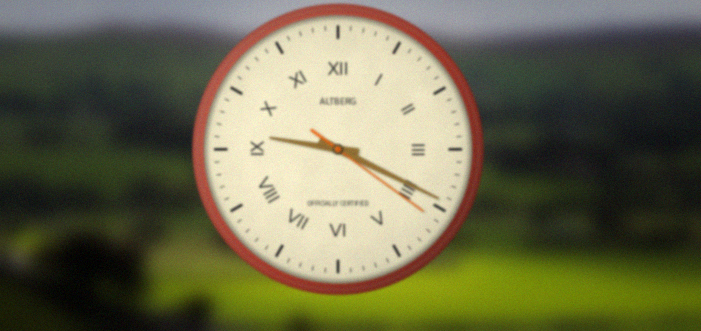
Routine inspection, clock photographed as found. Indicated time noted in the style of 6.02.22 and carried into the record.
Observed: 9.19.21
